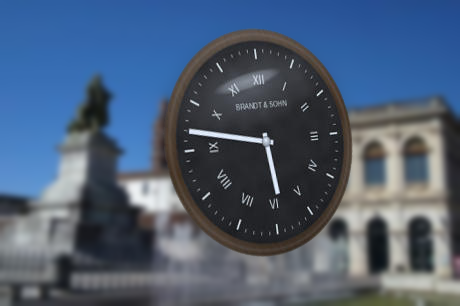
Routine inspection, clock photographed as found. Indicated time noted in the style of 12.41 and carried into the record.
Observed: 5.47
